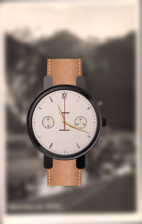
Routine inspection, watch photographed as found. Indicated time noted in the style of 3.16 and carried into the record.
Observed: 11.19
